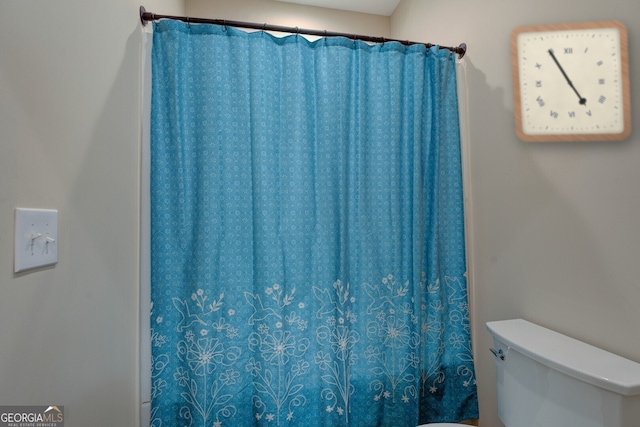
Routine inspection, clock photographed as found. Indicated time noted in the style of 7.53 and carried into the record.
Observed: 4.55
